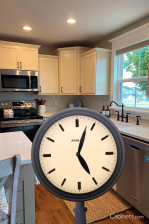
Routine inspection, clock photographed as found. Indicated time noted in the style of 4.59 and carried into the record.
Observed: 5.03
